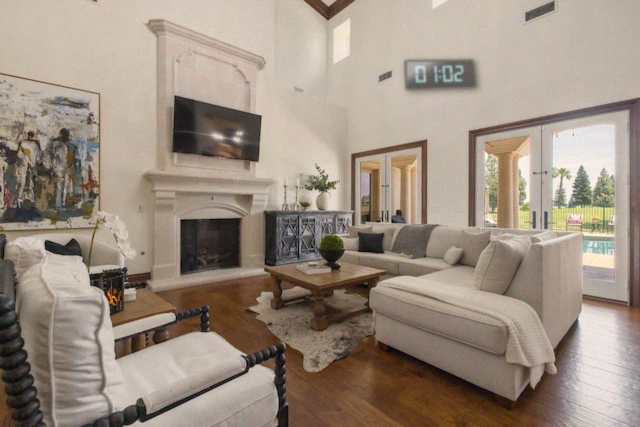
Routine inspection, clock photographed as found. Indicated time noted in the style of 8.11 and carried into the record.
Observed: 1.02
